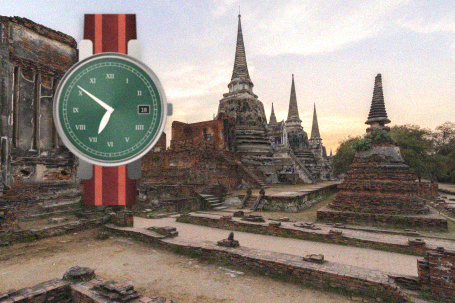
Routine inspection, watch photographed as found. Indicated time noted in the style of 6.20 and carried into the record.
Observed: 6.51
